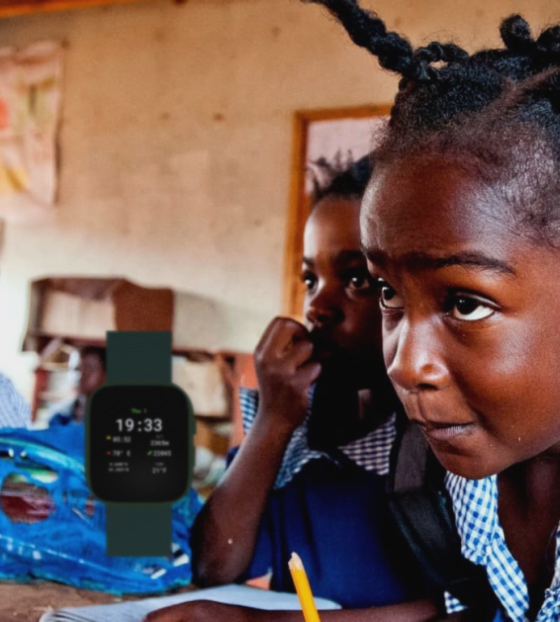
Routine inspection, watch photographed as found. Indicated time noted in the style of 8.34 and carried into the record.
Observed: 19.33
